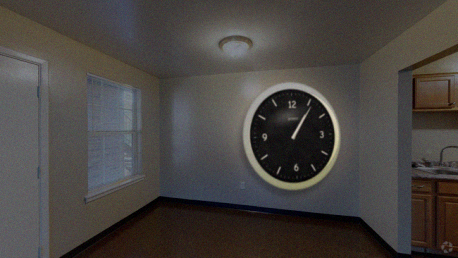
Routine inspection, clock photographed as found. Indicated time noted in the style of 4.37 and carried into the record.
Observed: 1.06
